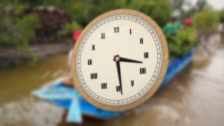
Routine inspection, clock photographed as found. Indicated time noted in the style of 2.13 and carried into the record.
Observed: 3.29
